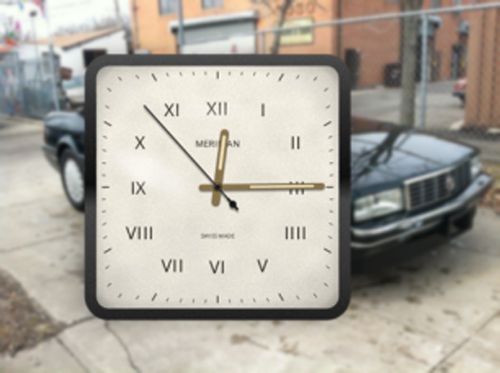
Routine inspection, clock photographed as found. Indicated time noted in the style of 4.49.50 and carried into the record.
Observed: 12.14.53
